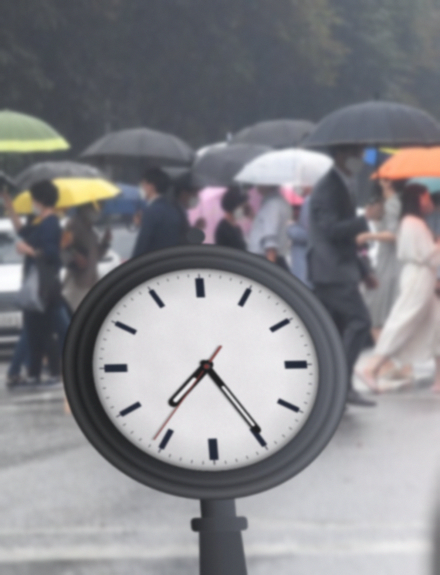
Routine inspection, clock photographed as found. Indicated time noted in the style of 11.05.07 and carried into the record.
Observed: 7.24.36
